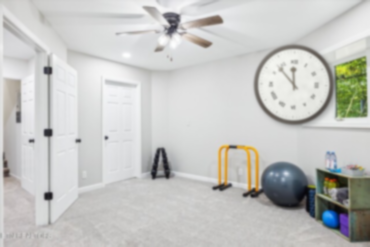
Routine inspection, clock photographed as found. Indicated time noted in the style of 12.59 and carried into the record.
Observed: 11.53
